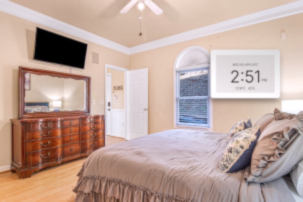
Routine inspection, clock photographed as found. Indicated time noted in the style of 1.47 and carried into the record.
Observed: 2.51
